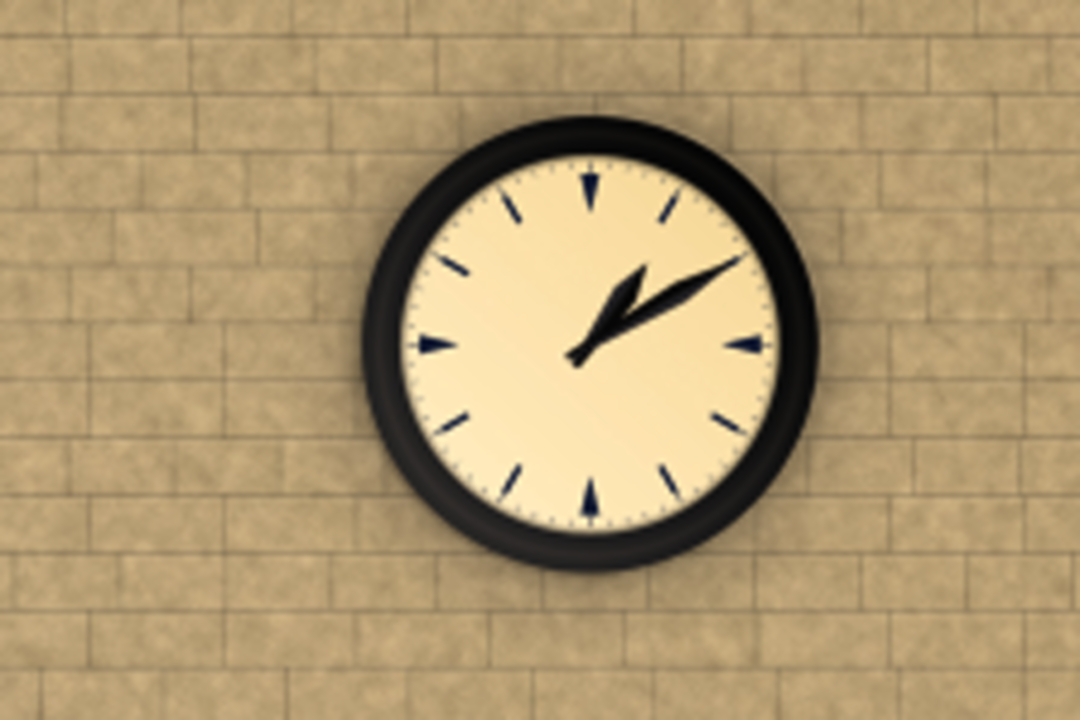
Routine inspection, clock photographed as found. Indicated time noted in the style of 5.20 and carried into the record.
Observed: 1.10
